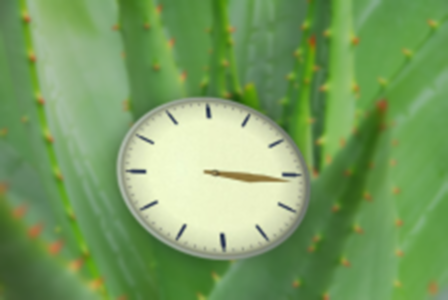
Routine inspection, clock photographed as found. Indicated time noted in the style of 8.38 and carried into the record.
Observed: 3.16
